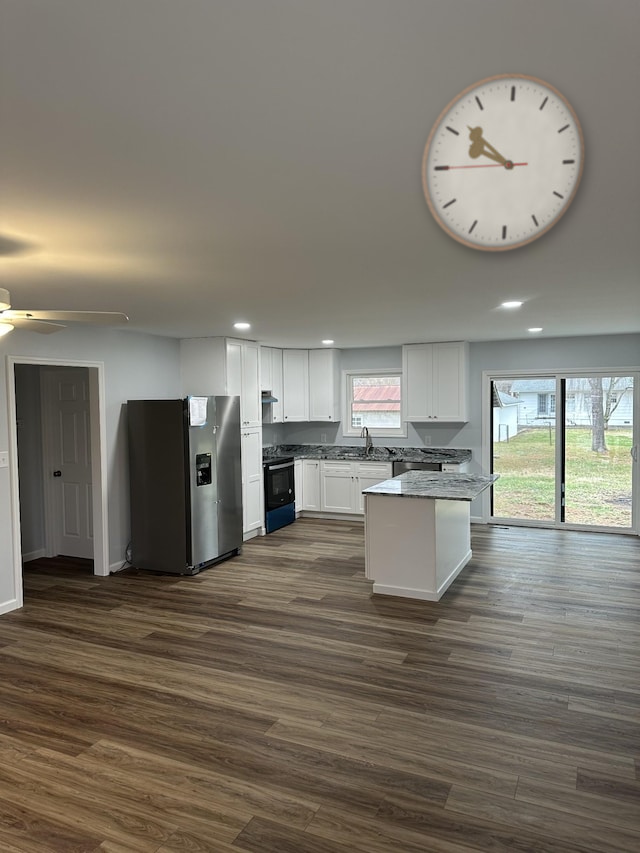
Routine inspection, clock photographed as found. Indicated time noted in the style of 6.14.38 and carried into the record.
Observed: 9.51.45
